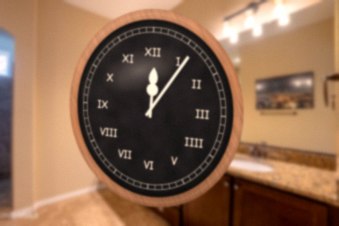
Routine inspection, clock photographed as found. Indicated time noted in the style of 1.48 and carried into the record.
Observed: 12.06
